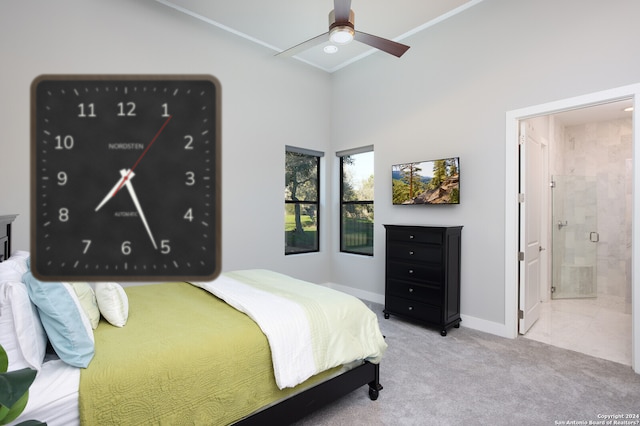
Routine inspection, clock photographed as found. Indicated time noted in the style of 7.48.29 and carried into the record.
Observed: 7.26.06
